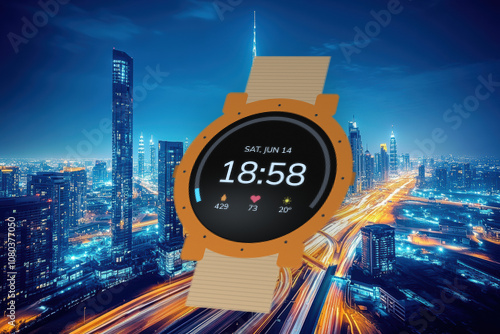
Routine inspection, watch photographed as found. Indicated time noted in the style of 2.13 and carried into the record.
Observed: 18.58
